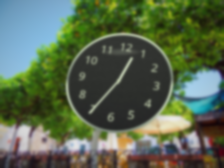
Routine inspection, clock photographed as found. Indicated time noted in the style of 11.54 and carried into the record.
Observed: 12.35
